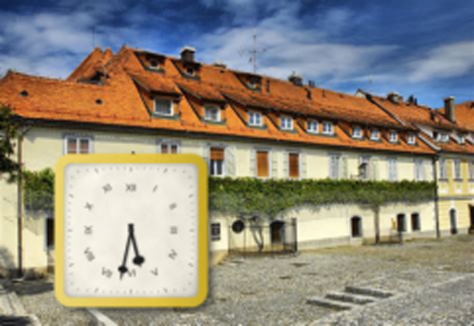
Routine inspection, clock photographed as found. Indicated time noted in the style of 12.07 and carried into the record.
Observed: 5.32
